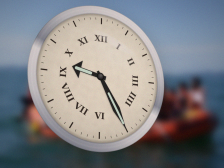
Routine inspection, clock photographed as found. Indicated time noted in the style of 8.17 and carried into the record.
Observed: 9.25
